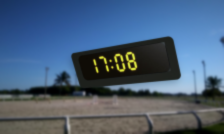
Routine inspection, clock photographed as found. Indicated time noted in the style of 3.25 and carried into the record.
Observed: 17.08
